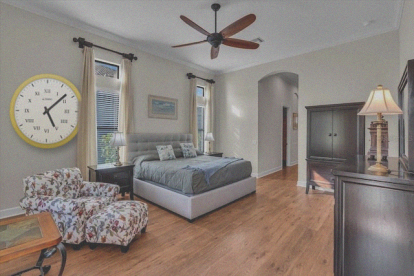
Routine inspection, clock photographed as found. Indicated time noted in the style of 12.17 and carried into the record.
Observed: 5.08
